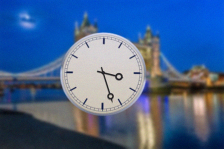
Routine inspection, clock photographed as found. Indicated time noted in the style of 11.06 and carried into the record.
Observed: 3.27
